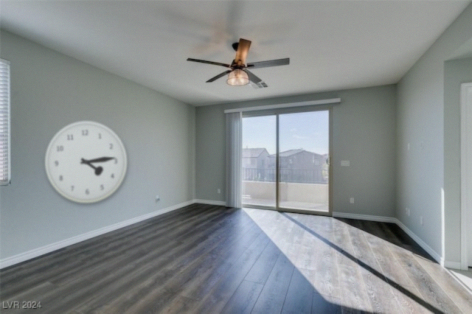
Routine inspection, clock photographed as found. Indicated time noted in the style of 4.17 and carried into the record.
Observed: 4.14
